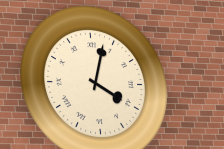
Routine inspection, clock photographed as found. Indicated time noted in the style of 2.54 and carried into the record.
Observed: 4.03
